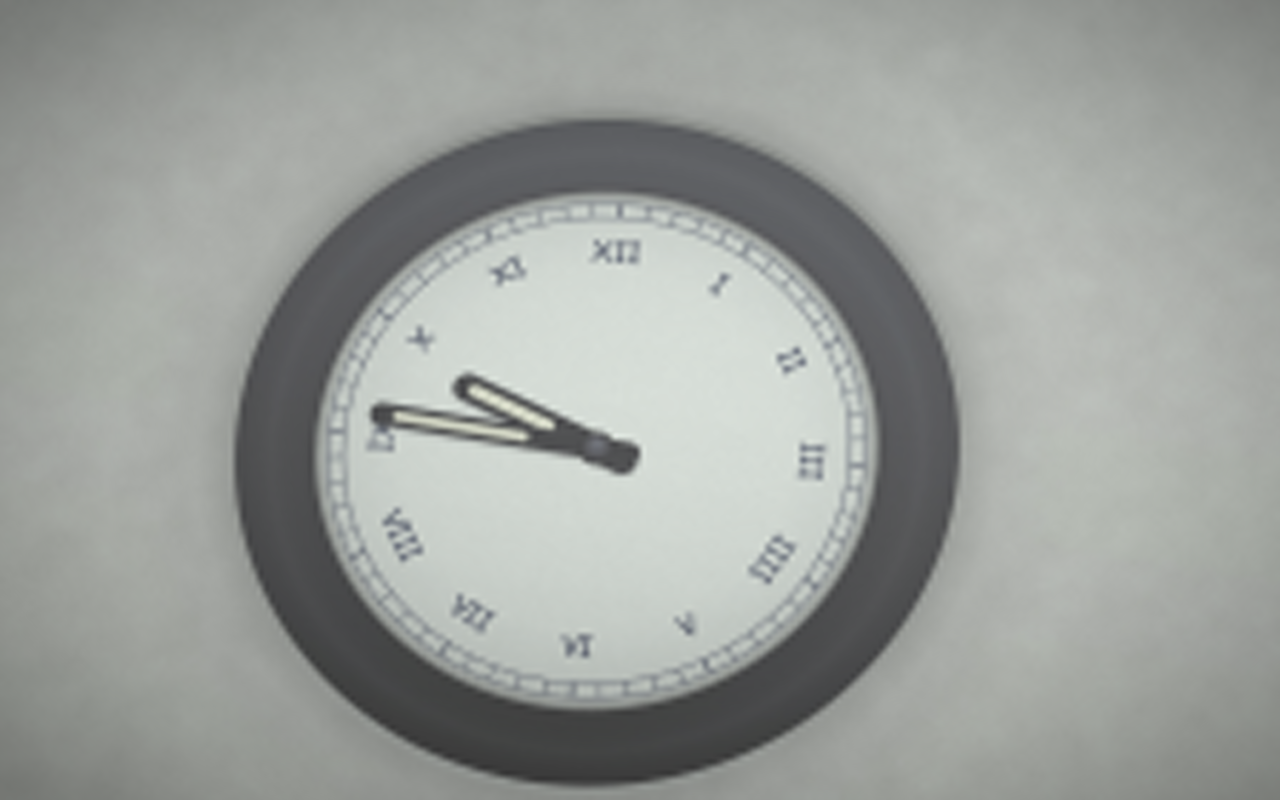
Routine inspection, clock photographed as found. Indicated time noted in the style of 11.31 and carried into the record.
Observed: 9.46
